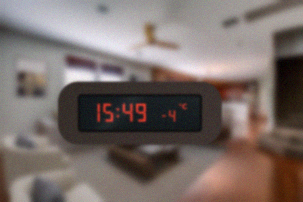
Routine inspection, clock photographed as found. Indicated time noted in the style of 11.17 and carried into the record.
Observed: 15.49
